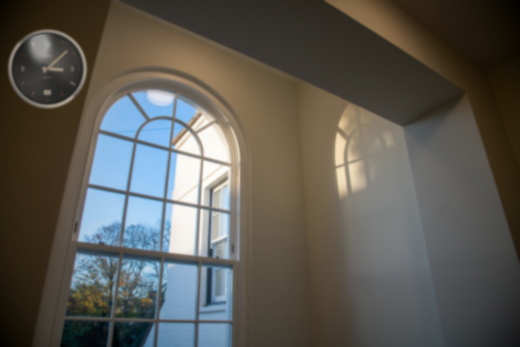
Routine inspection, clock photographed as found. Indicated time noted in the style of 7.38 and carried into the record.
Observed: 3.08
